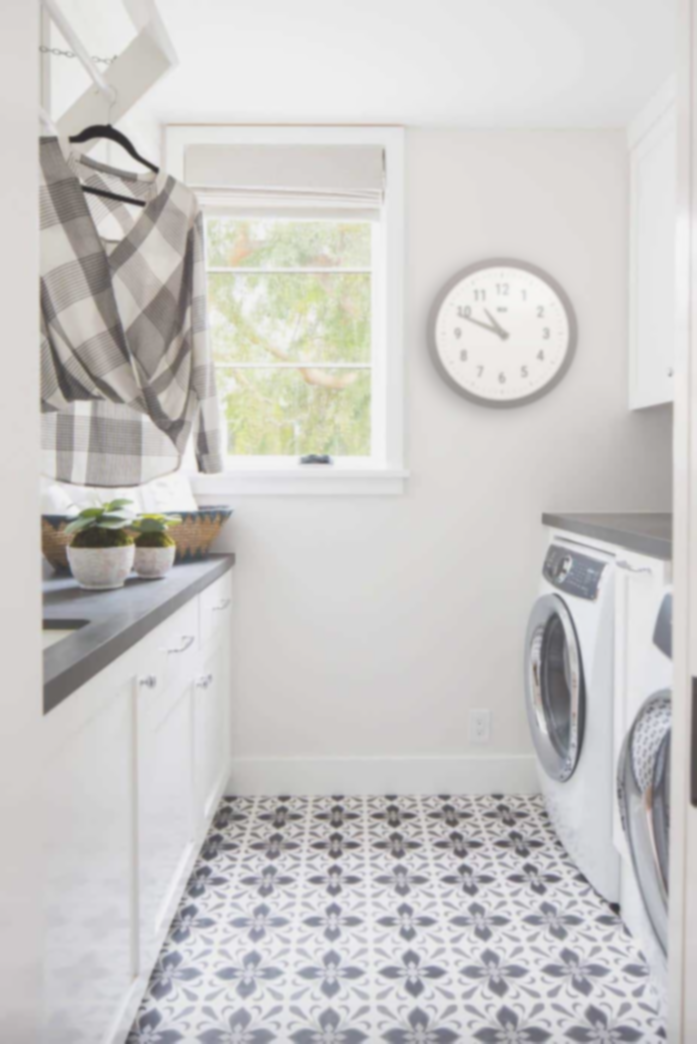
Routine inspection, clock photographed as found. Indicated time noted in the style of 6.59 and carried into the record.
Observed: 10.49
